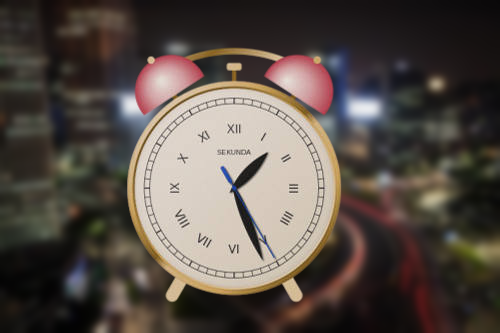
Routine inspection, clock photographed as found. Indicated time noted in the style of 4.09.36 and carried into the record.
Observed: 1.26.25
